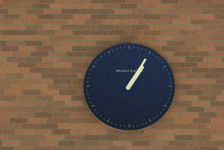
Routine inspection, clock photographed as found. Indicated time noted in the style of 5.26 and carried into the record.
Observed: 1.05
